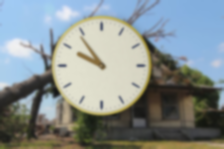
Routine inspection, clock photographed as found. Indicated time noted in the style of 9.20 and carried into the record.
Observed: 9.54
